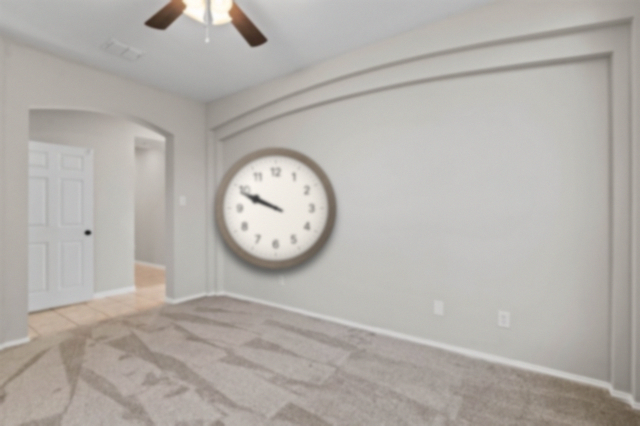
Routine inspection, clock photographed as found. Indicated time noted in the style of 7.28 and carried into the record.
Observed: 9.49
